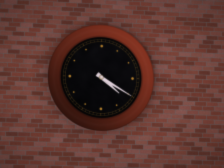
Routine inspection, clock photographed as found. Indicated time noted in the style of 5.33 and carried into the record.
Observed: 4.20
